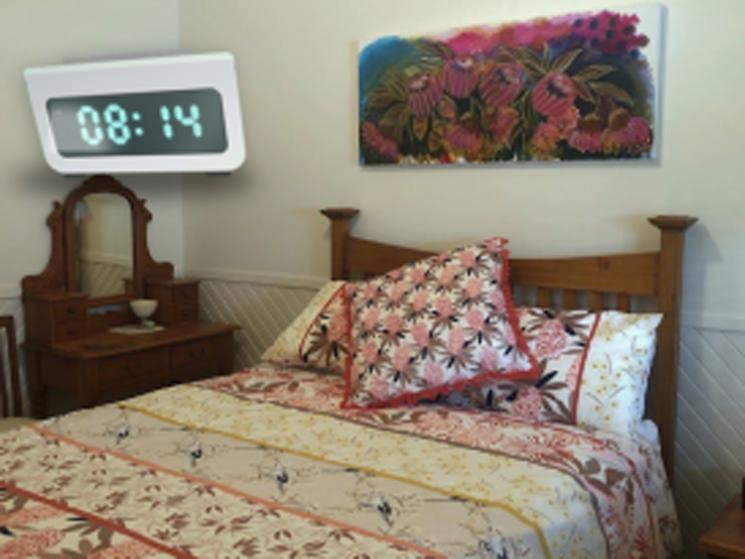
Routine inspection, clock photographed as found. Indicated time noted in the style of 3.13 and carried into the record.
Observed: 8.14
